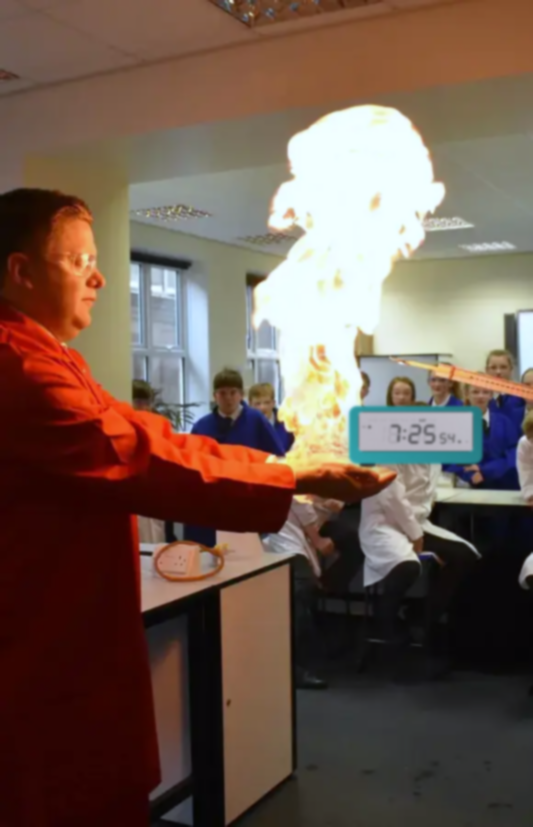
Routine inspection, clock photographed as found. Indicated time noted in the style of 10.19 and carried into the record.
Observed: 7.25
